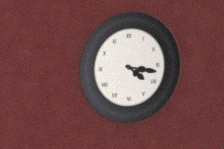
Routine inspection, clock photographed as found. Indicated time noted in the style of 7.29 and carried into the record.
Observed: 4.17
